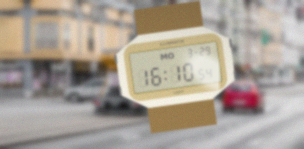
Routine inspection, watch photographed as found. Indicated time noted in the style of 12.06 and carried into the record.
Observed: 16.10
